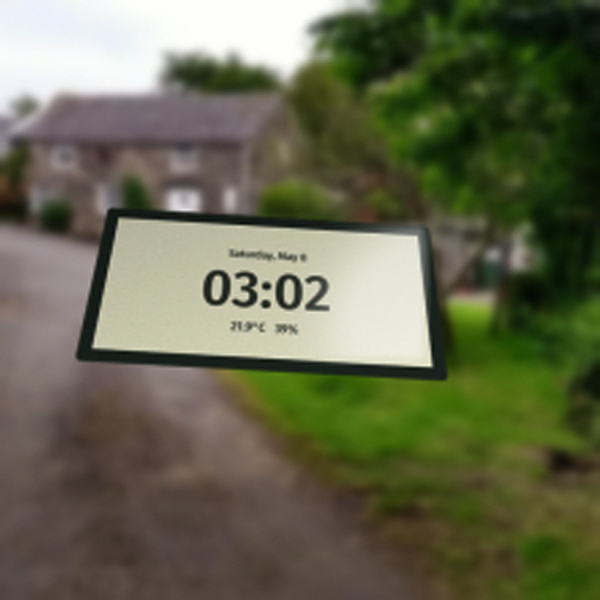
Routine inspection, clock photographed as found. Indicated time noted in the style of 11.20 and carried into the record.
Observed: 3.02
